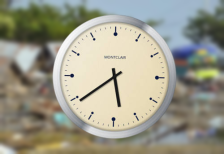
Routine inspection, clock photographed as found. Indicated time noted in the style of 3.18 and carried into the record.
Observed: 5.39
